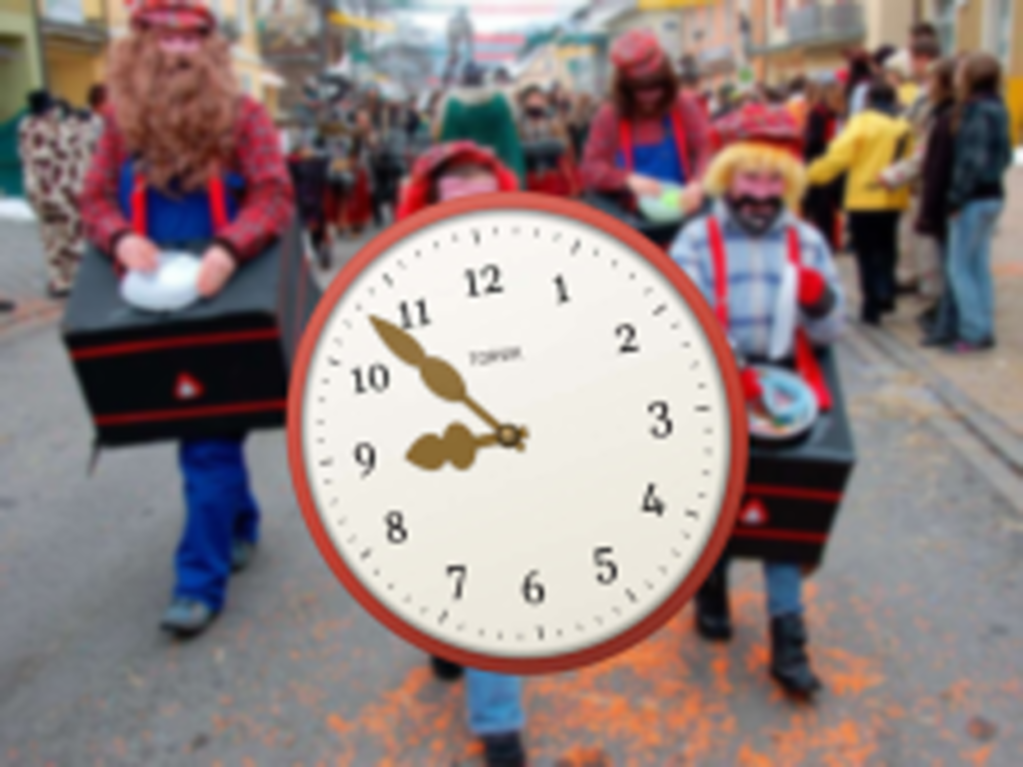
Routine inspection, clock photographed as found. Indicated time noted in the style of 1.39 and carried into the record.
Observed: 8.53
